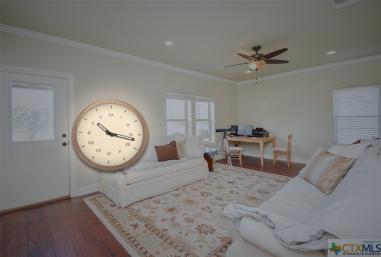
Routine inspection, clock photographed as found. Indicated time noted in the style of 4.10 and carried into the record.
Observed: 10.17
